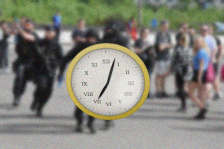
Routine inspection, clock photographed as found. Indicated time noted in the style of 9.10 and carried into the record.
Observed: 7.03
